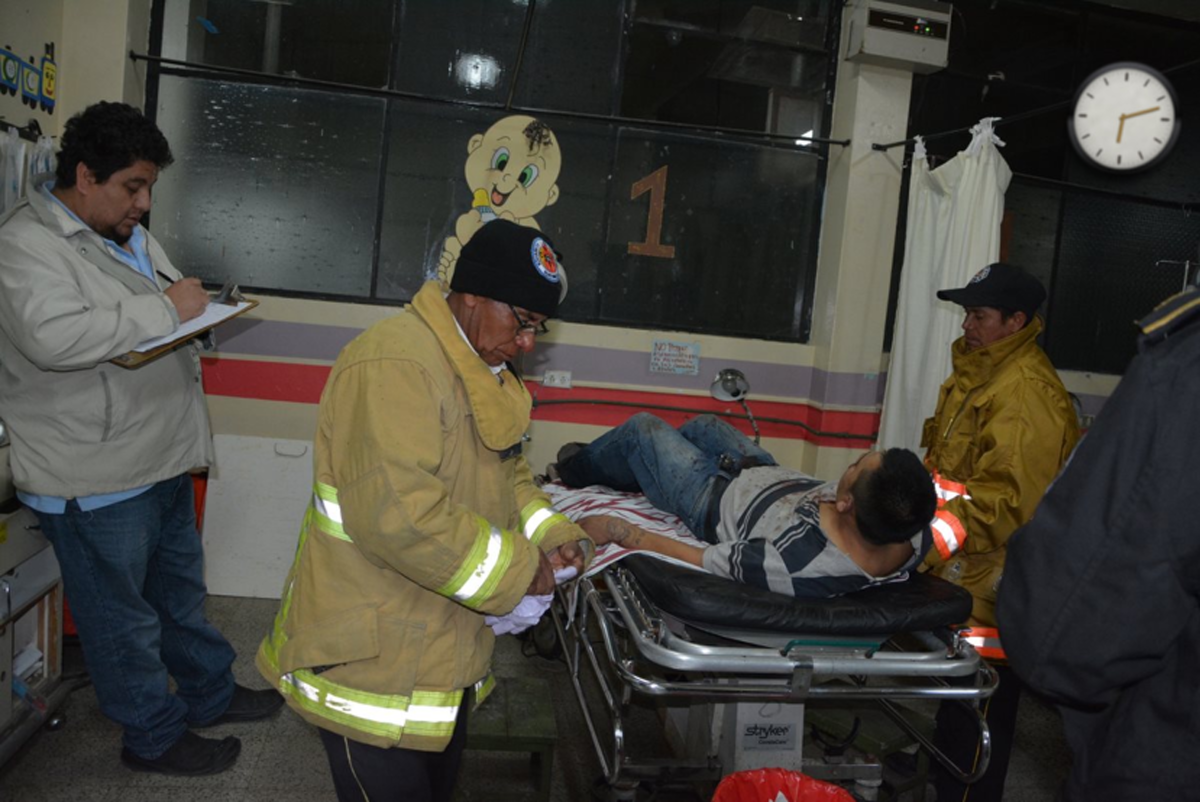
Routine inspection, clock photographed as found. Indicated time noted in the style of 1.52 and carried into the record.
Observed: 6.12
